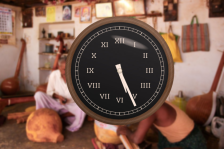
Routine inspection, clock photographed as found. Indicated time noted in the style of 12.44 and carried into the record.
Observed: 5.26
